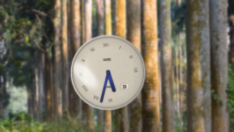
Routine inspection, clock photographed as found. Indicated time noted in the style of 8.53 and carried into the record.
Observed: 5.33
